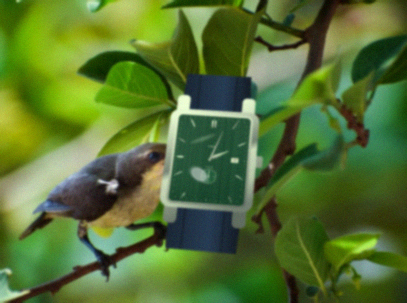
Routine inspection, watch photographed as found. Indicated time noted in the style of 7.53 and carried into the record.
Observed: 2.03
